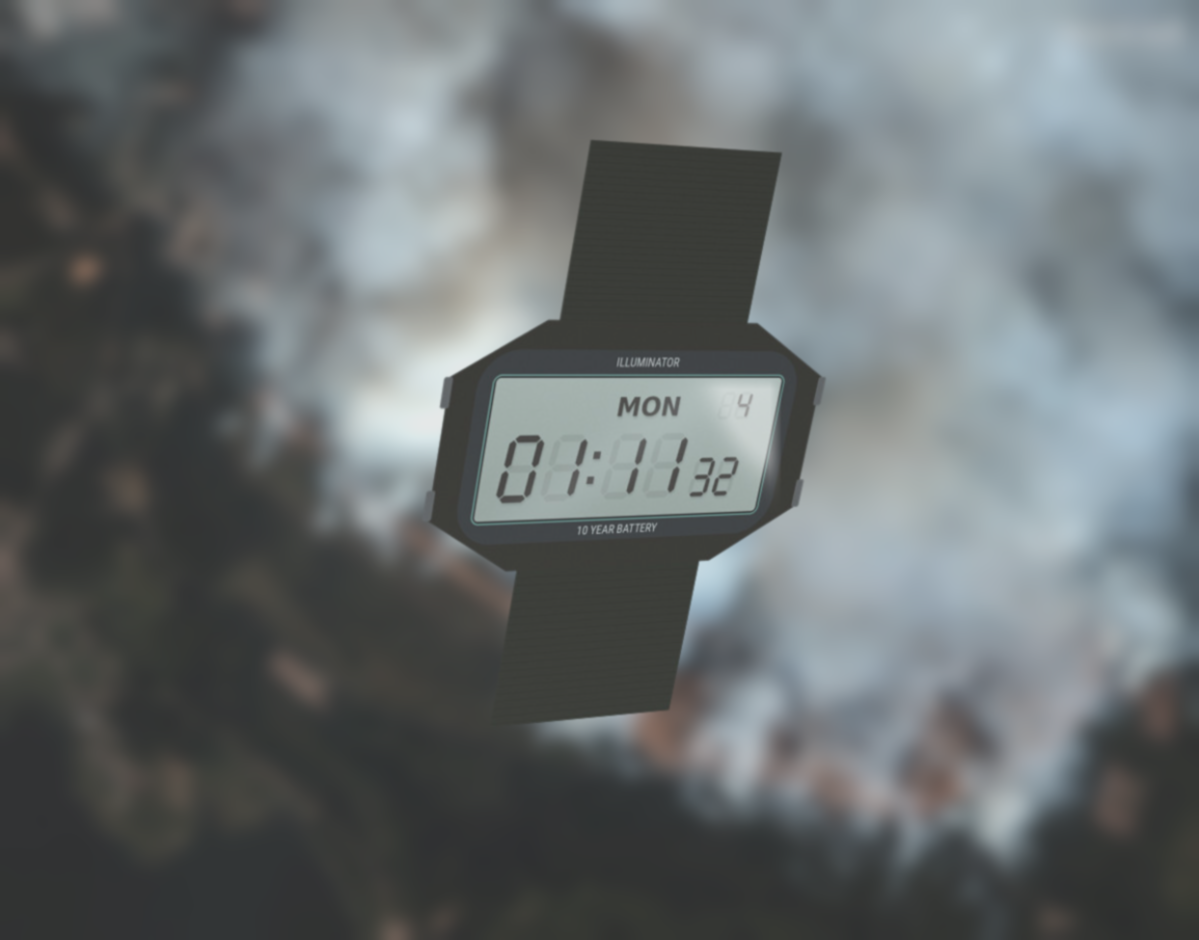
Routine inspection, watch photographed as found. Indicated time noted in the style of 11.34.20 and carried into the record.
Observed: 1.11.32
